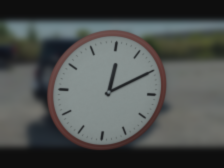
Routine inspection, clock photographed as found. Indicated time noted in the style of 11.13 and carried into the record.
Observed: 12.10
